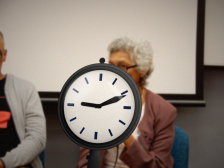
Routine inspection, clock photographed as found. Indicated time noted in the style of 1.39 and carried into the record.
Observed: 9.11
